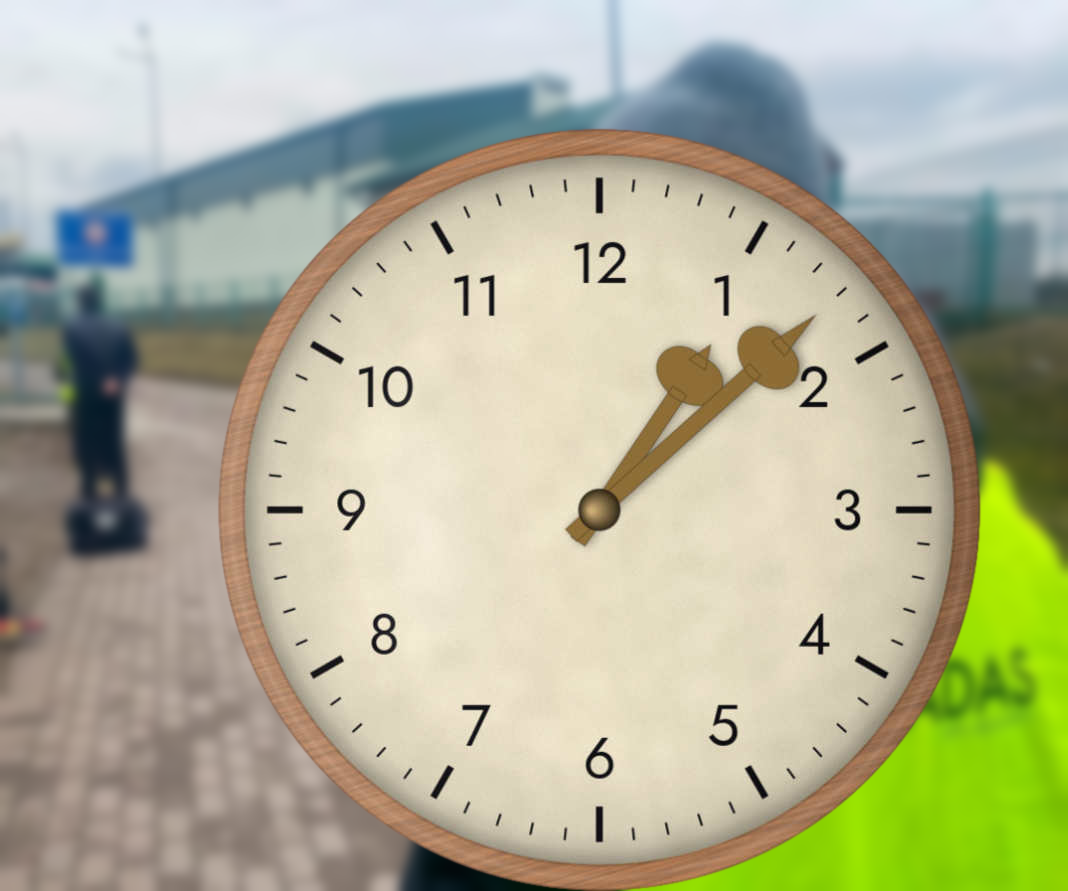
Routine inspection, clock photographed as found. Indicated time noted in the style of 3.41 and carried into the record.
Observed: 1.08
